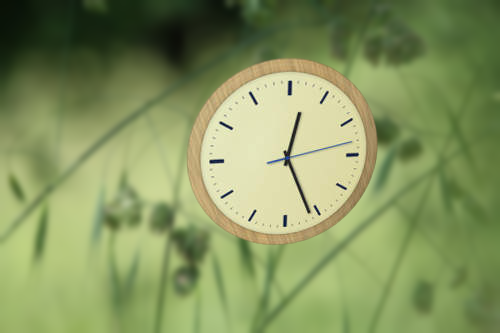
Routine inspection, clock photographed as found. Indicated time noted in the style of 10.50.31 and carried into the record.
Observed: 12.26.13
